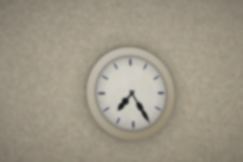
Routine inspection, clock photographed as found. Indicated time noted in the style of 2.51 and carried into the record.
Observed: 7.25
